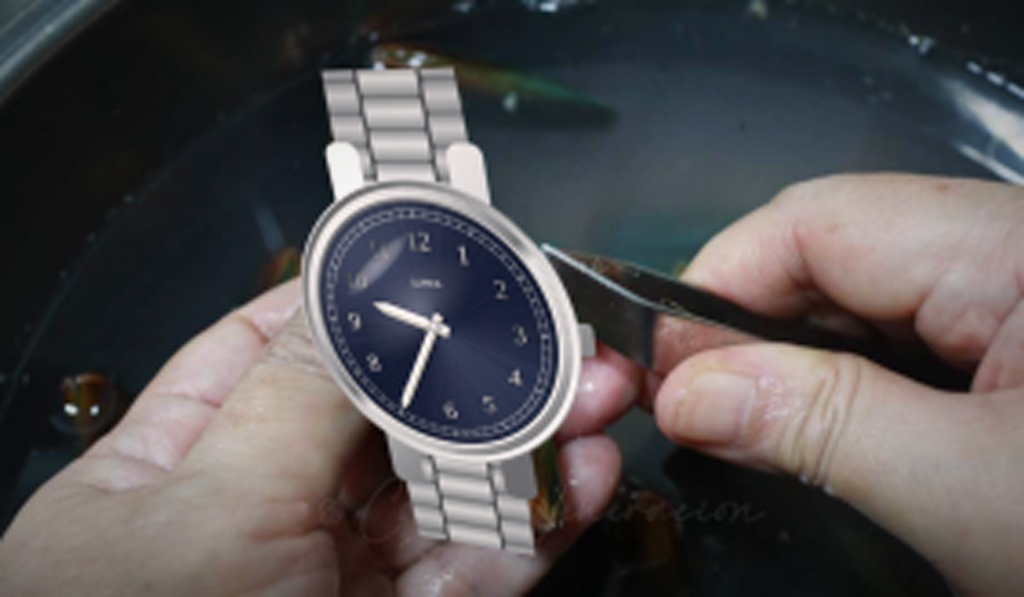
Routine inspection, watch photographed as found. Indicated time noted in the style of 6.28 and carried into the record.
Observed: 9.35
